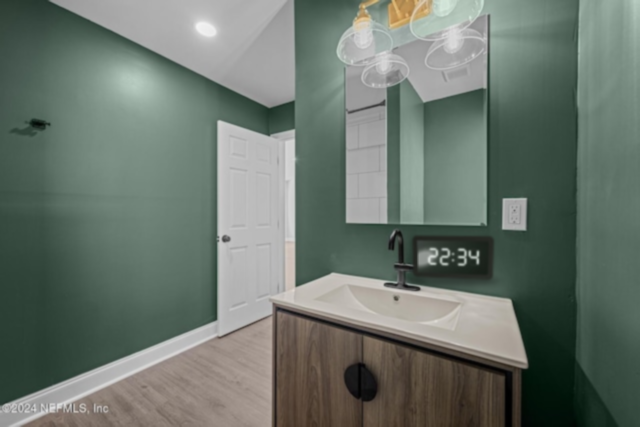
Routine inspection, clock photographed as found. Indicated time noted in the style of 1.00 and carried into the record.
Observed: 22.34
